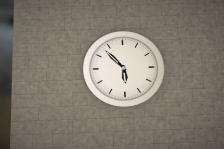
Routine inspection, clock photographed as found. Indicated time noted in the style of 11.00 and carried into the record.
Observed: 5.53
